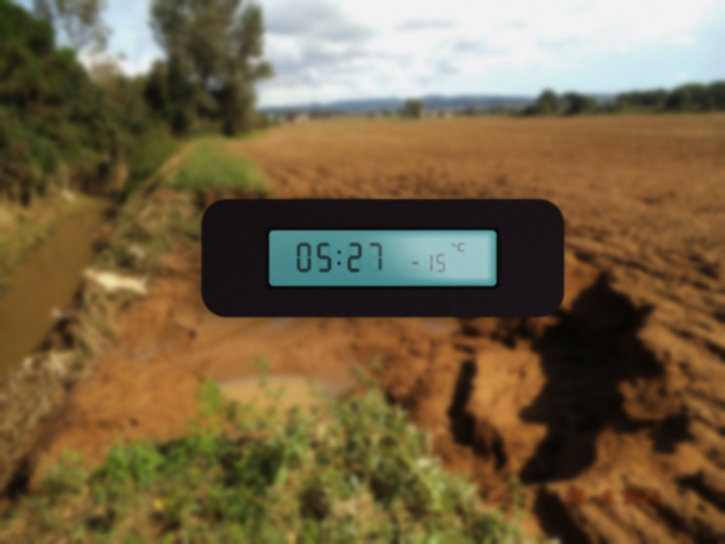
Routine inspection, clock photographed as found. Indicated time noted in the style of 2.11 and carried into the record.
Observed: 5.27
